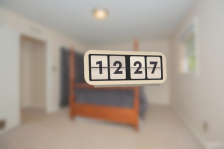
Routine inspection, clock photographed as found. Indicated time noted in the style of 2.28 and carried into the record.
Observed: 12.27
